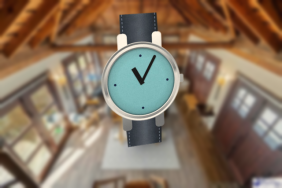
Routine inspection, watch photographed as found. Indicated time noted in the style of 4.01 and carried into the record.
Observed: 11.05
